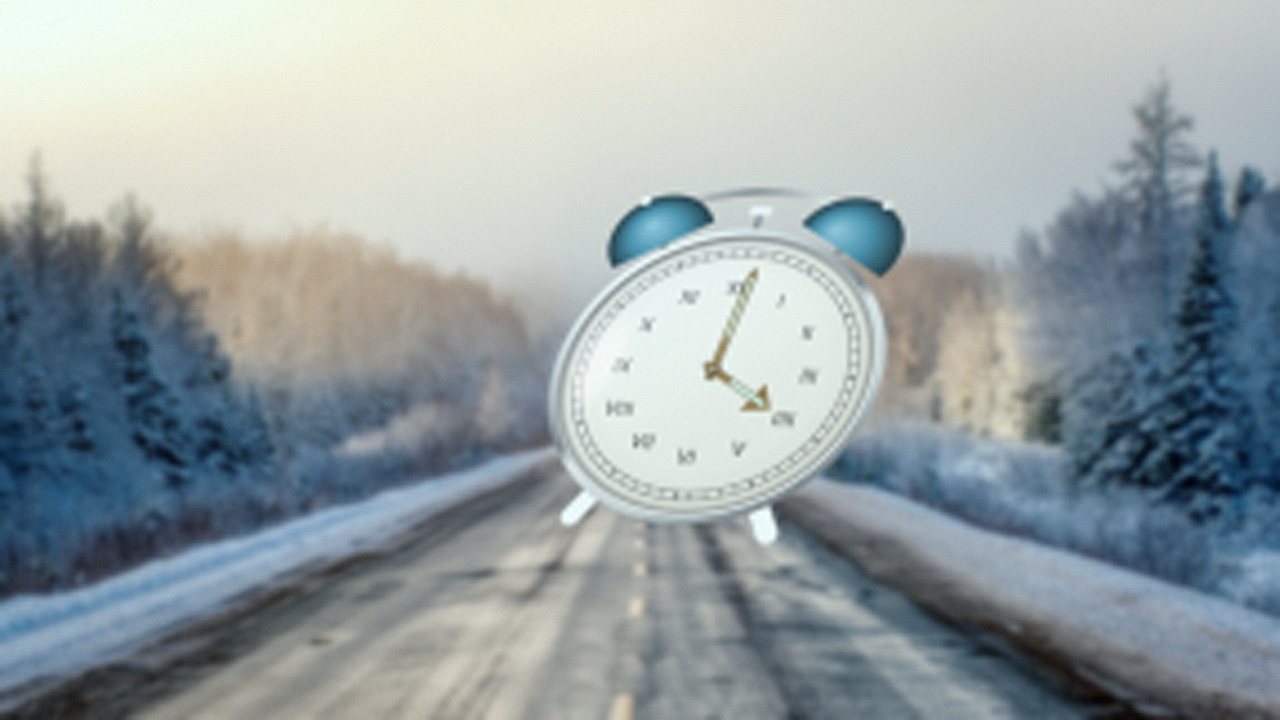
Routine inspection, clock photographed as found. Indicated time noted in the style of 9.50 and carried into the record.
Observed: 4.01
